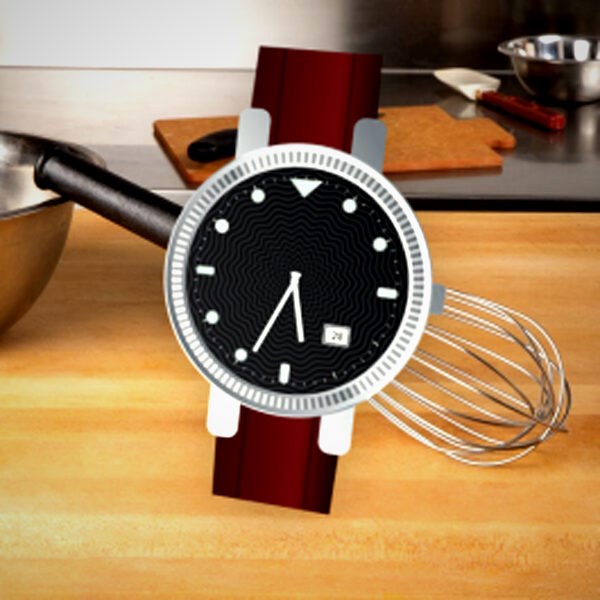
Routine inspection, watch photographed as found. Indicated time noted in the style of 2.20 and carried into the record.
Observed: 5.34
